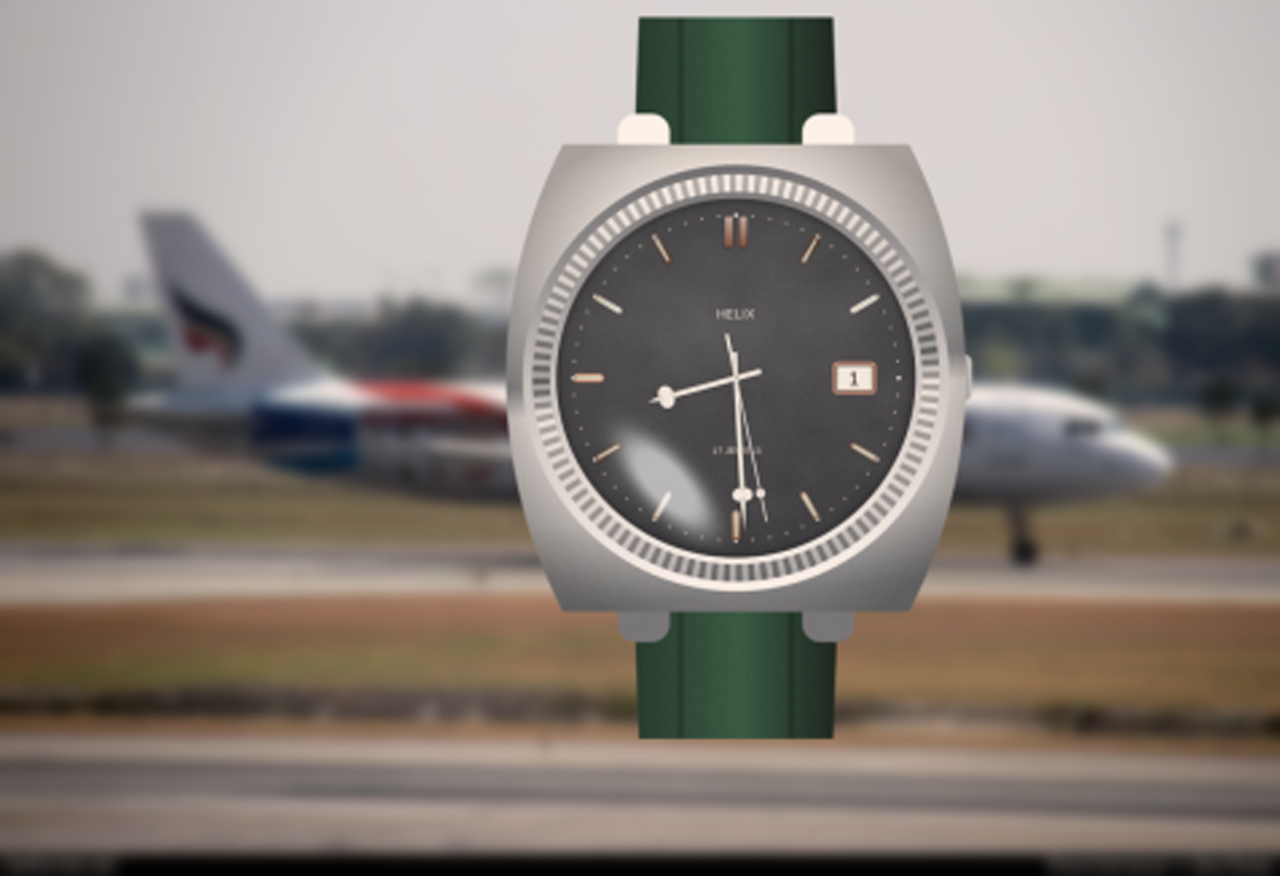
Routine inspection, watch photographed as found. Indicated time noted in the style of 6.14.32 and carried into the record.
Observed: 8.29.28
